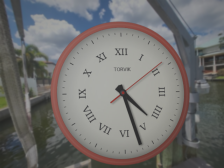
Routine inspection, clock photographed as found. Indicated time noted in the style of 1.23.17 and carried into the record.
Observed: 4.27.09
